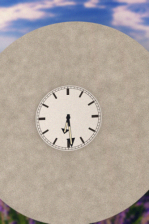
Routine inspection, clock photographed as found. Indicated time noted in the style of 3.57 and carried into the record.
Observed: 6.29
